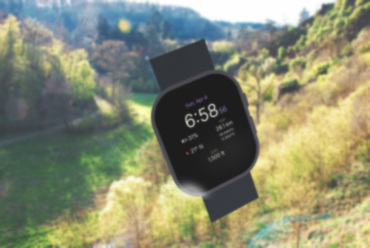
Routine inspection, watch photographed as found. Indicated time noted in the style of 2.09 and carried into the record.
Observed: 6.58
